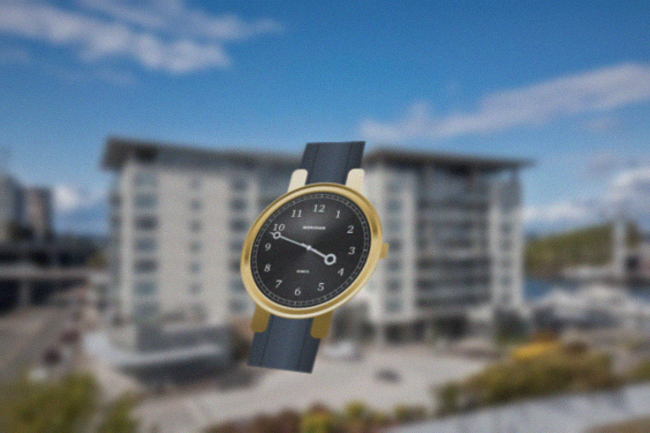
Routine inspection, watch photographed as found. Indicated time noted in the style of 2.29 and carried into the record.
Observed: 3.48
